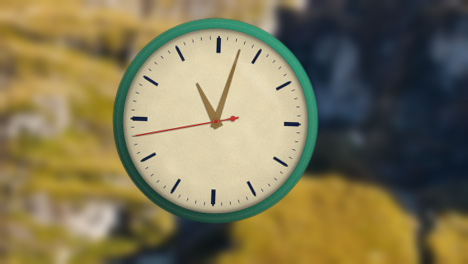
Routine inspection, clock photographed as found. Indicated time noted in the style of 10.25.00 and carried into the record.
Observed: 11.02.43
